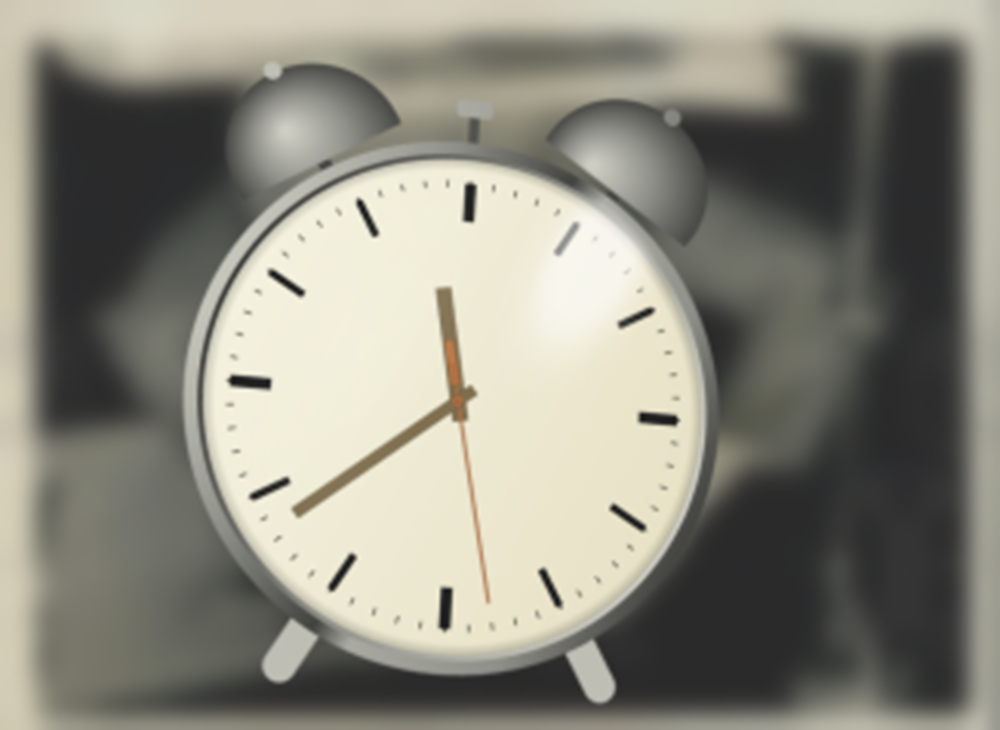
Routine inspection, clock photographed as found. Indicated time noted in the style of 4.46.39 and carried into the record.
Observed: 11.38.28
